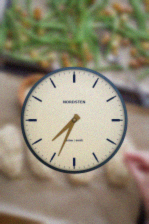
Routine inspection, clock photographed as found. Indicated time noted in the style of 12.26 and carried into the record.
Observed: 7.34
